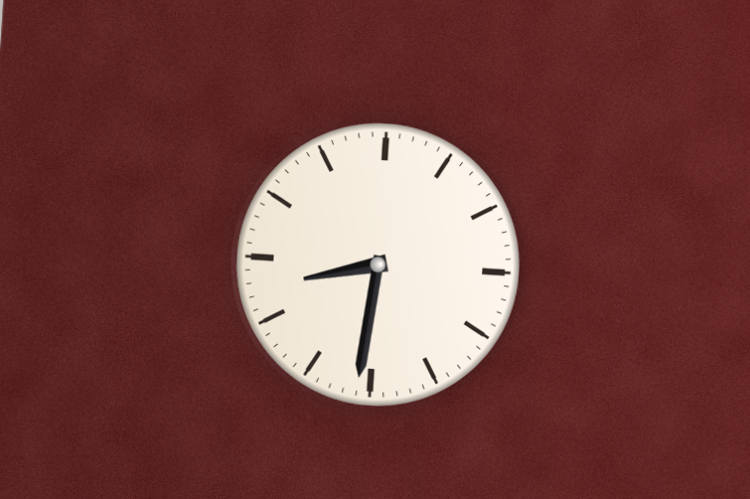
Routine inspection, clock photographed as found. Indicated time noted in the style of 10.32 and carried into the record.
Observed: 8.31
